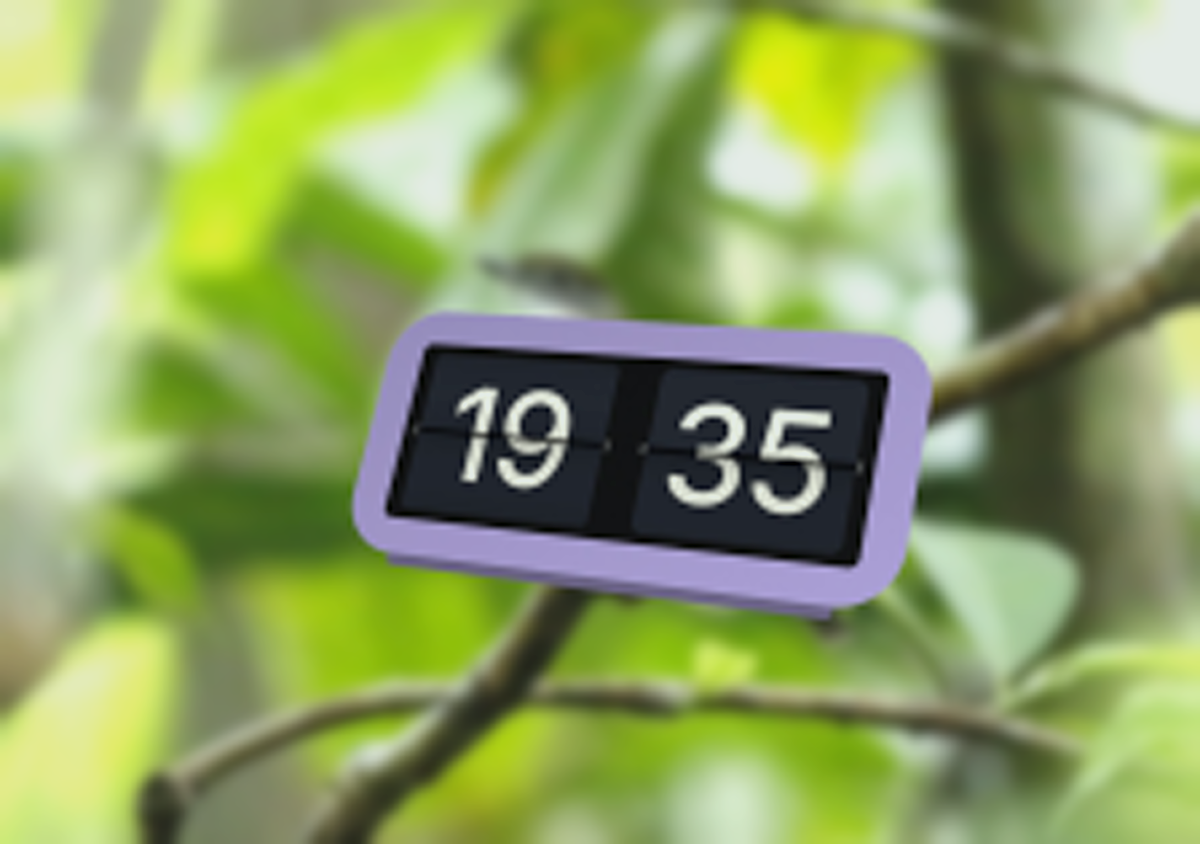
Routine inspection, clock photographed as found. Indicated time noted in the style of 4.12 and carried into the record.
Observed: 19.35
